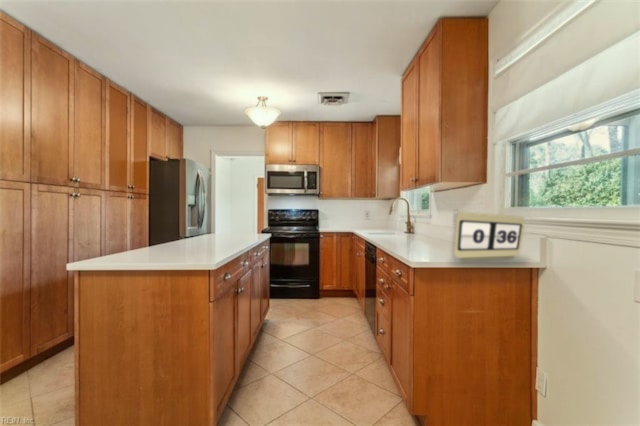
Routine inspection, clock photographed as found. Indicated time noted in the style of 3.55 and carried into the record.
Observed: 0.36
